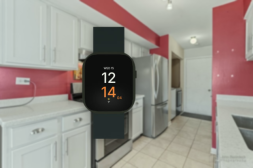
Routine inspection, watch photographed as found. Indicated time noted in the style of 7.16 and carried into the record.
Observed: 12.14
